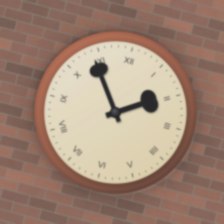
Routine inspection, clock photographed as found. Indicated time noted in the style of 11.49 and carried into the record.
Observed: 1.54
